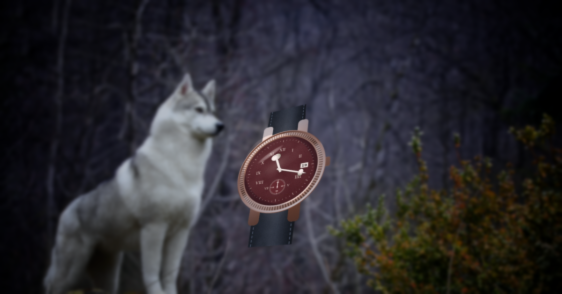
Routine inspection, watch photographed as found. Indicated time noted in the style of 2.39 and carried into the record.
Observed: 11.18
